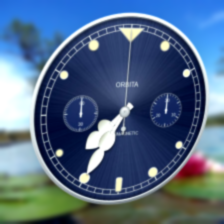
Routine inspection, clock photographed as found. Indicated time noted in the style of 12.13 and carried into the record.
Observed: 7.35
